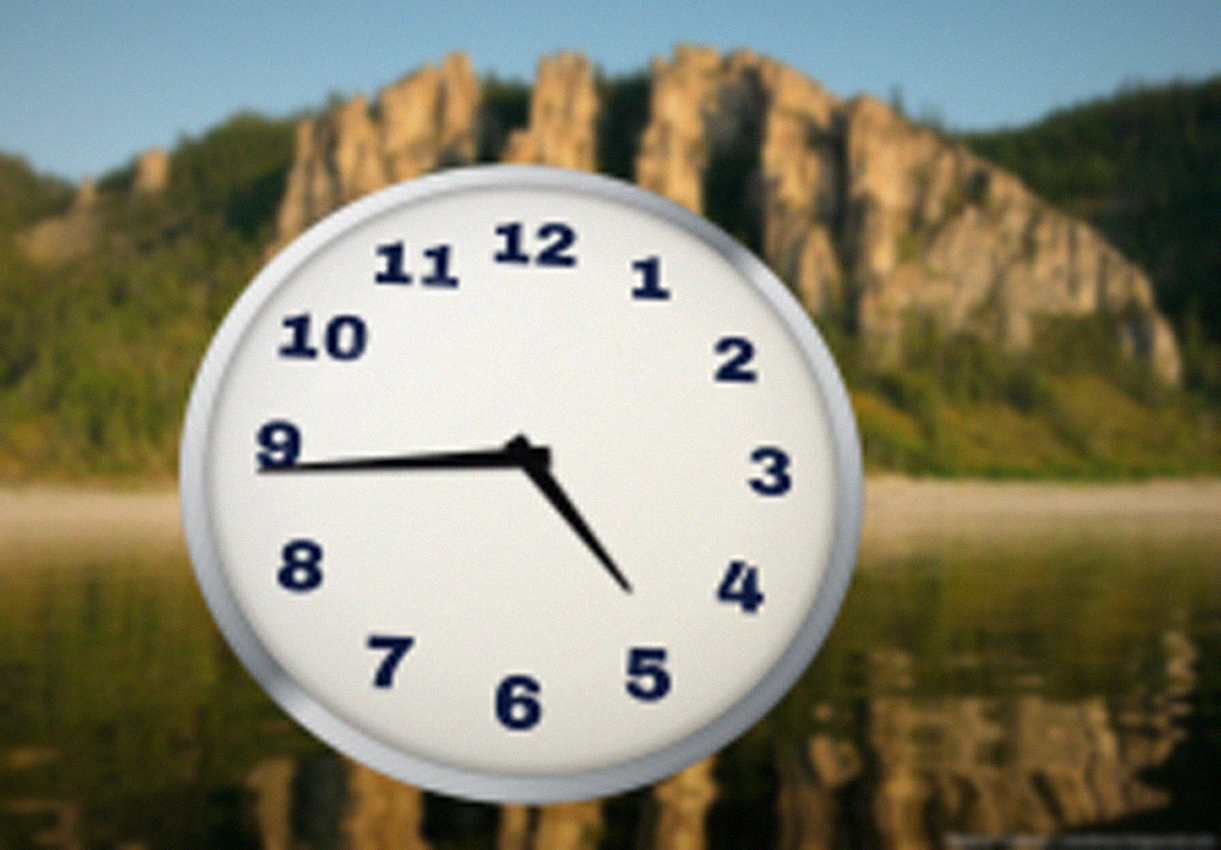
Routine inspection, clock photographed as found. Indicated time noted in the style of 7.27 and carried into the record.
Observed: 4.44
